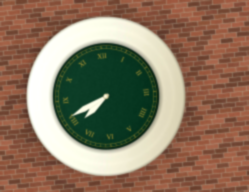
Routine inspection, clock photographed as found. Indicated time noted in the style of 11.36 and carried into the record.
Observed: 7.41
